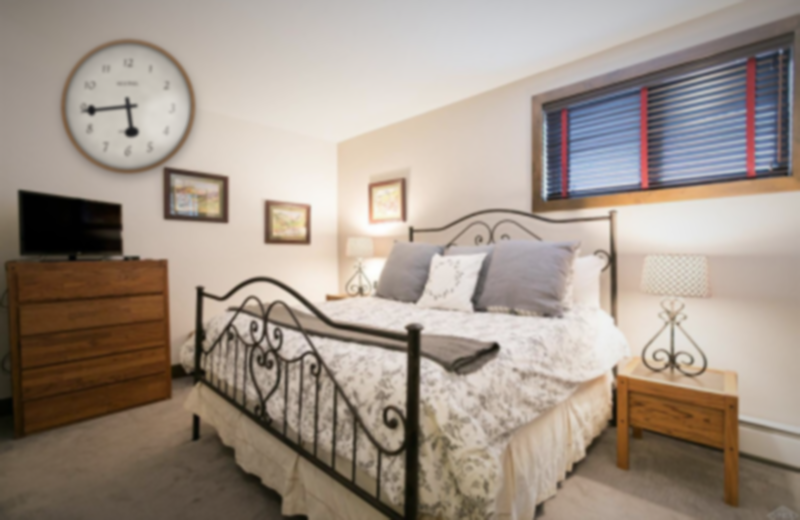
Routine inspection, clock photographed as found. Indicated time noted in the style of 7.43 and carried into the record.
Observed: 5.44
